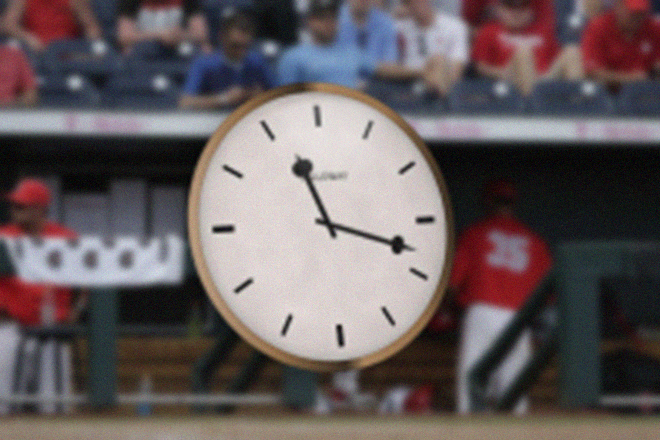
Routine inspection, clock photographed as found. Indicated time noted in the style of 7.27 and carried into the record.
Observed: 11.18
